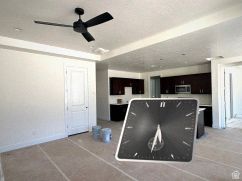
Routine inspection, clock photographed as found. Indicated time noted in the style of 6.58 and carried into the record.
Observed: 5.31
